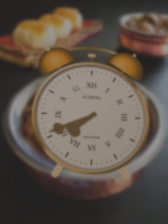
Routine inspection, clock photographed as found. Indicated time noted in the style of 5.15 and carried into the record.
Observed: 7.41
